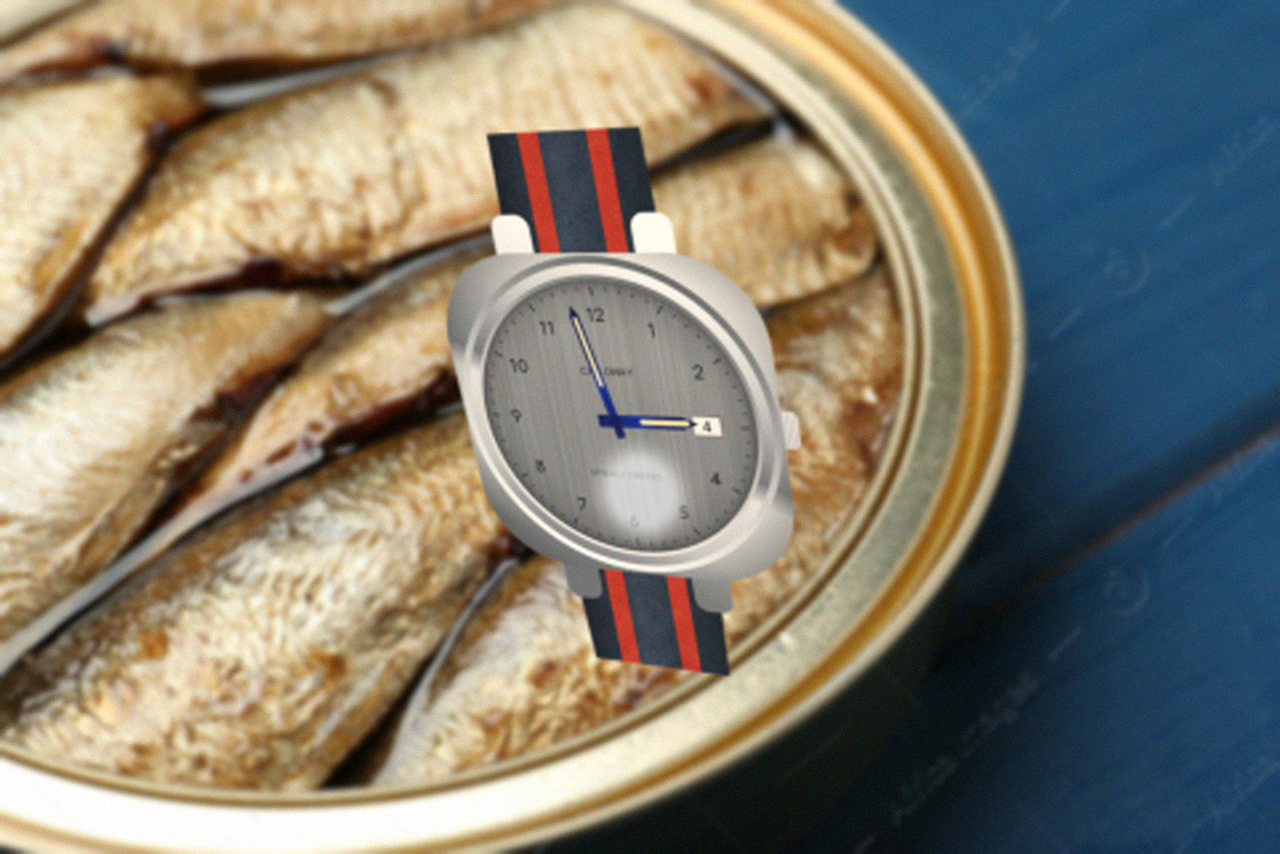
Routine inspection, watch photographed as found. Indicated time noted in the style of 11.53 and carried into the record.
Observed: 2.58
